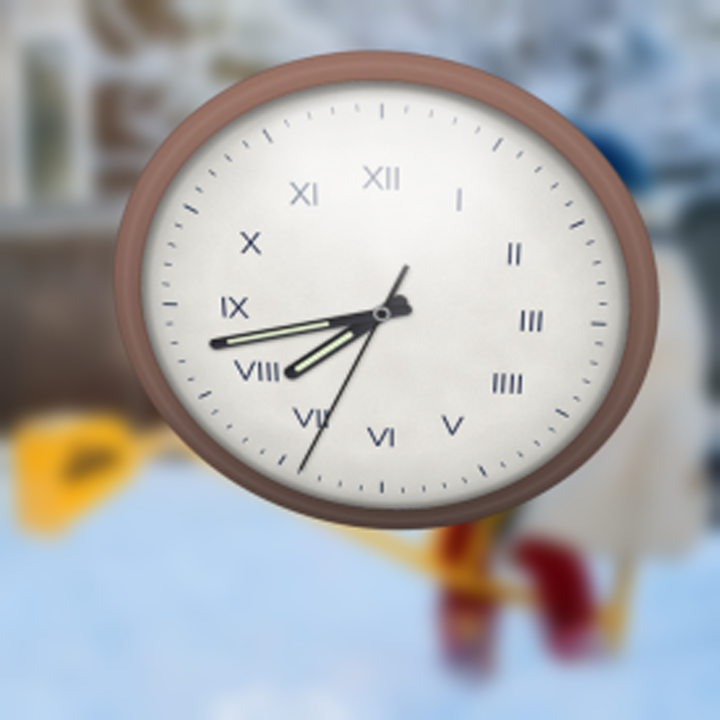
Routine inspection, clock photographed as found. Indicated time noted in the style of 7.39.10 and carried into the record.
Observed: 7.42.34
